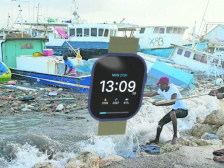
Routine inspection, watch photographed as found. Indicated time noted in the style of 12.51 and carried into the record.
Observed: 13.09
